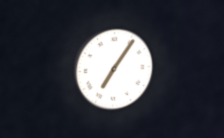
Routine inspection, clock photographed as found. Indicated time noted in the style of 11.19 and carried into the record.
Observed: 7.06
